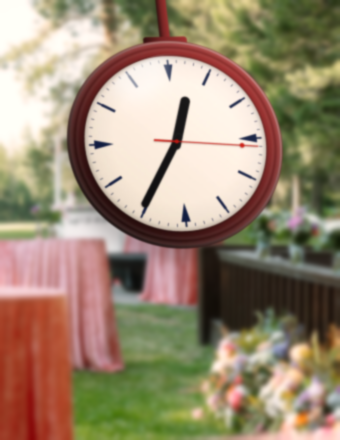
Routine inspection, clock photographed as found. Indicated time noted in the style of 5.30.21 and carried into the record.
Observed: 12.35.16
